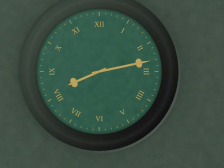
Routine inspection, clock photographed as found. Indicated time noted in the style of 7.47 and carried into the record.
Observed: 8.13
